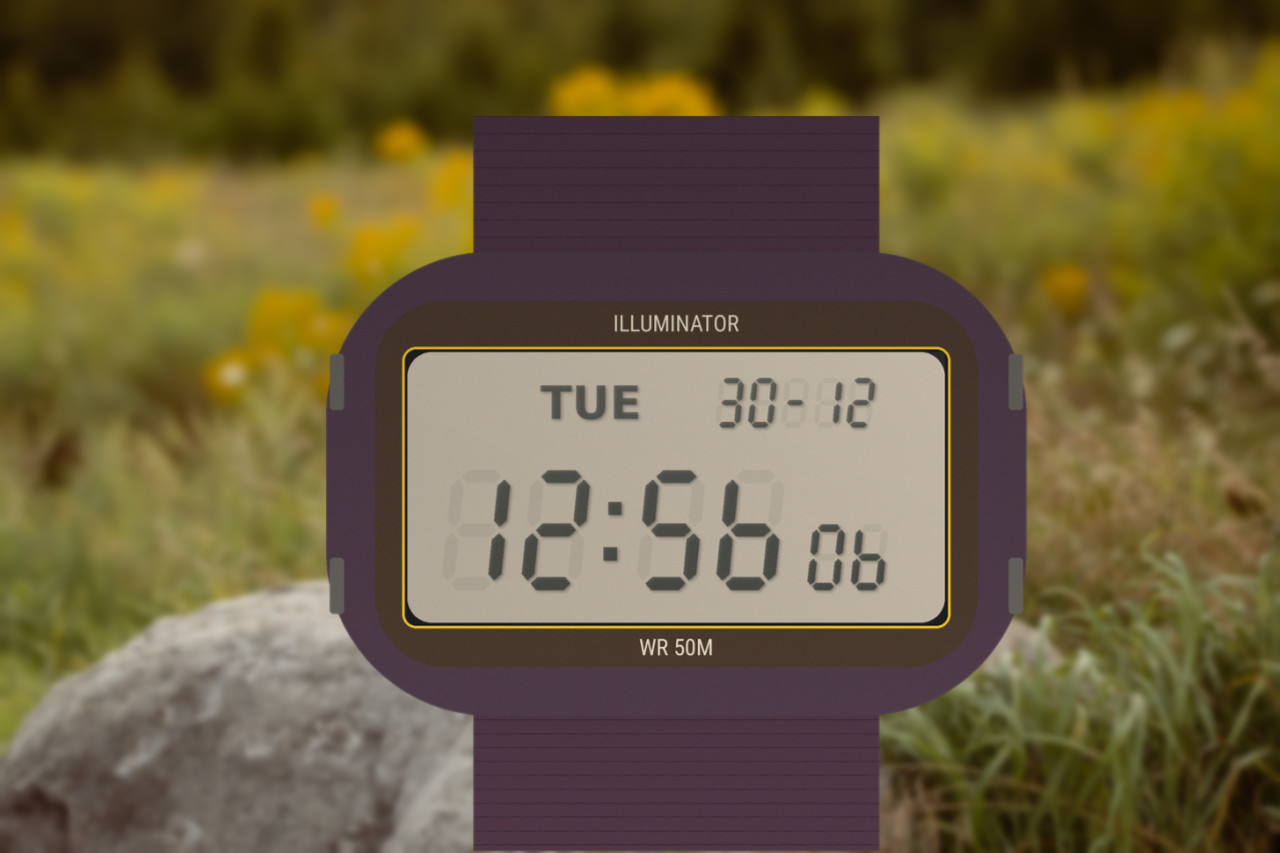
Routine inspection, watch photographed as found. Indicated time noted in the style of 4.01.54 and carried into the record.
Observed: 12.56.06
